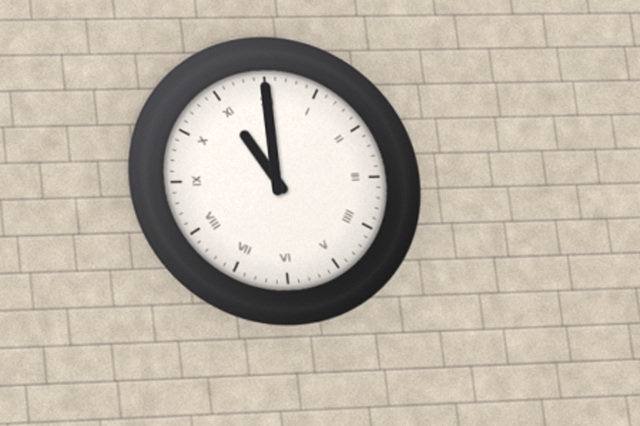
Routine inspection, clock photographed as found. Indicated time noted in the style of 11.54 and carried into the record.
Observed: 11.00
